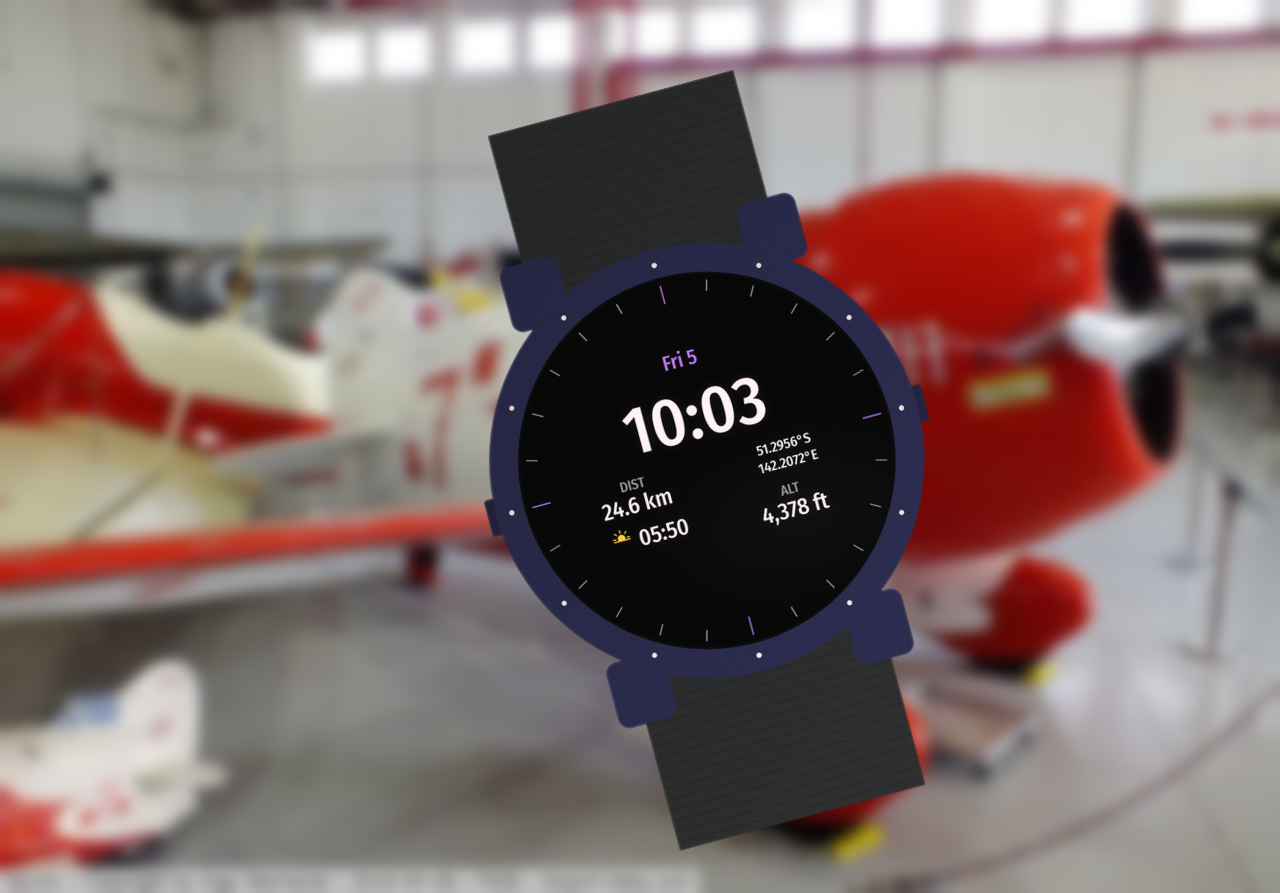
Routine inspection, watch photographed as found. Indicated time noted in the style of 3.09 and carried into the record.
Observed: 10.03
